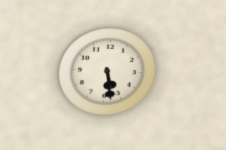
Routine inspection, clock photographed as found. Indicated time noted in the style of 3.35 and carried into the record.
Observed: 5.28
